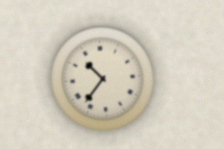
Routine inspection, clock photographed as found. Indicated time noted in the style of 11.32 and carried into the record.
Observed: 10.37
